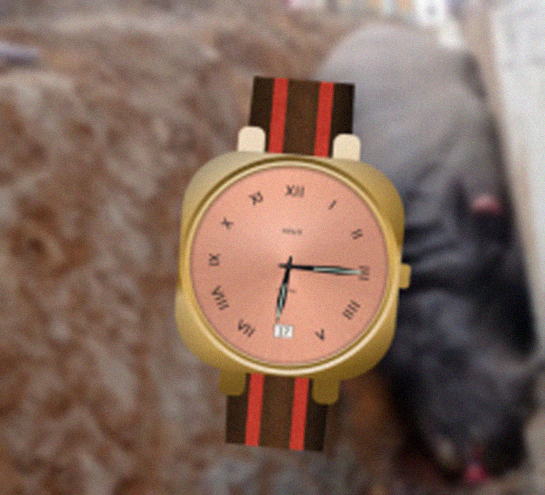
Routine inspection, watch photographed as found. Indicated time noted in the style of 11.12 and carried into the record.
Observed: 6.15
